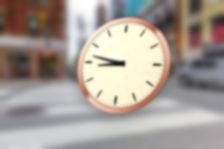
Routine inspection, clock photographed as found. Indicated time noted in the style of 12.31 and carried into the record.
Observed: 8.47
